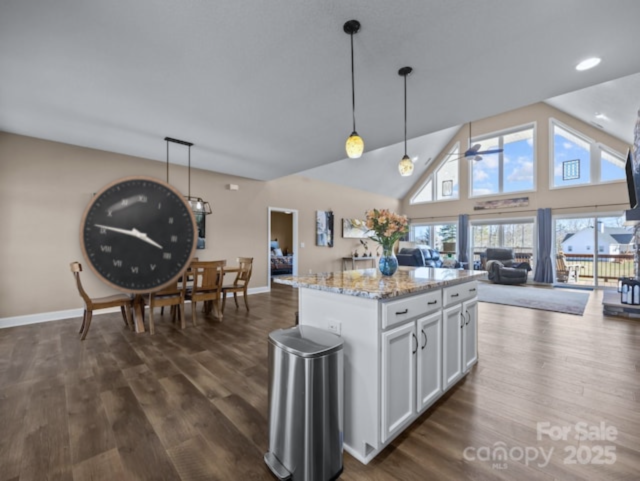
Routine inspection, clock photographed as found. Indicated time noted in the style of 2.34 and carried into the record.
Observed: 3.46
